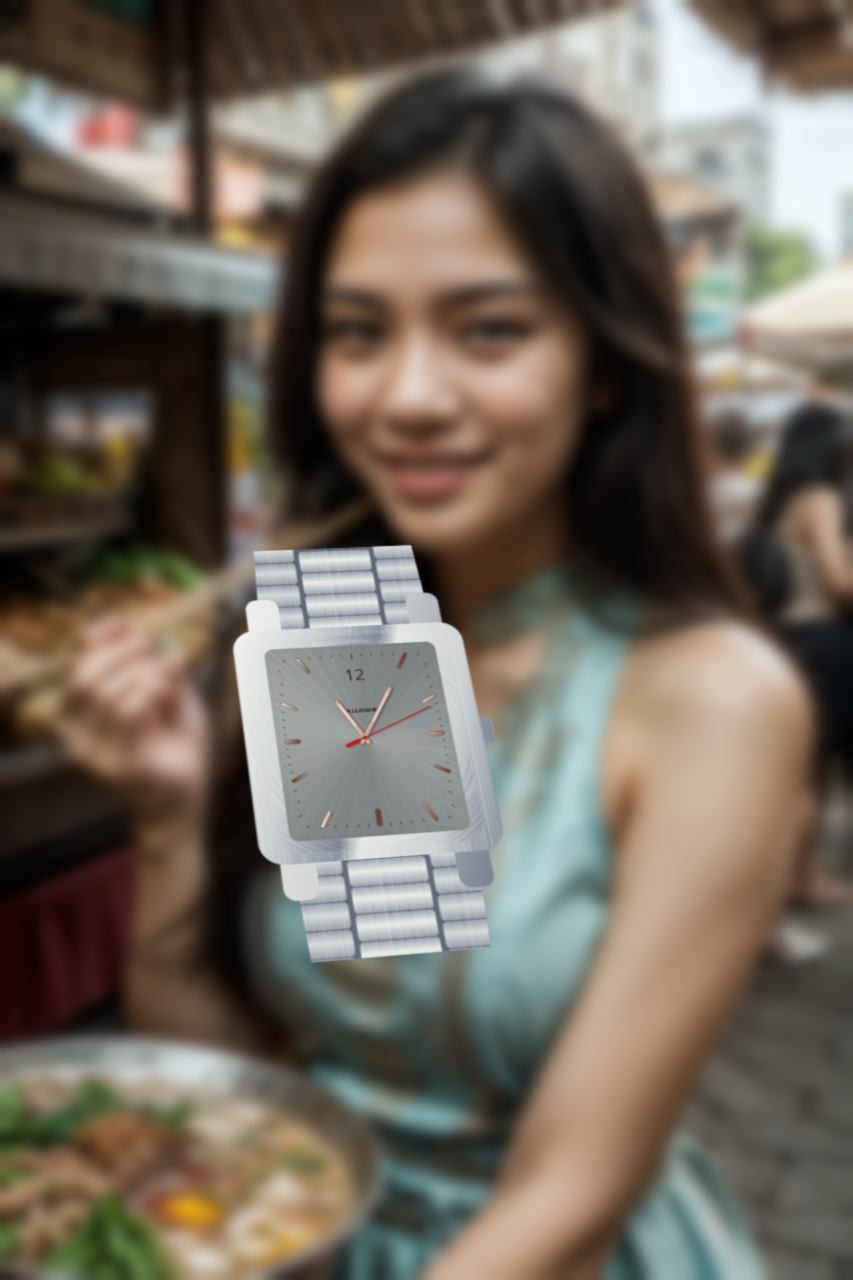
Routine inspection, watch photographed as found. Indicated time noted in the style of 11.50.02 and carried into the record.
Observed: 11.05.11
